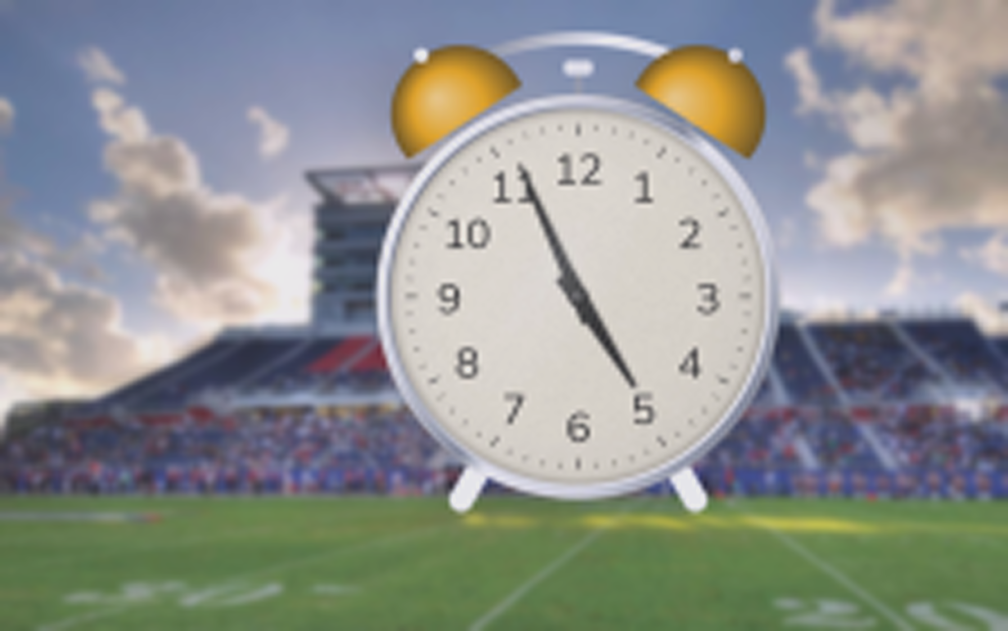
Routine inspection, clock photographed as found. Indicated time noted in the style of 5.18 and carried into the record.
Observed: 4.56
